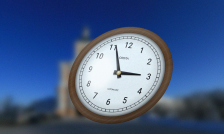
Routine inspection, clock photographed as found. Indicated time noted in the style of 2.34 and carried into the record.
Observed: 2.56
